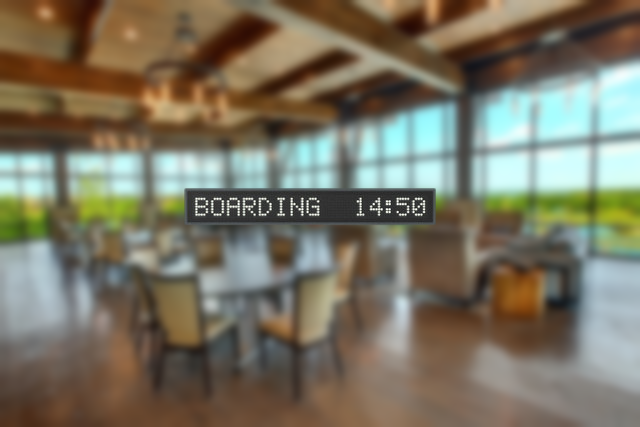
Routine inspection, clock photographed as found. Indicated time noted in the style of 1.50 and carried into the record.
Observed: 14.50
